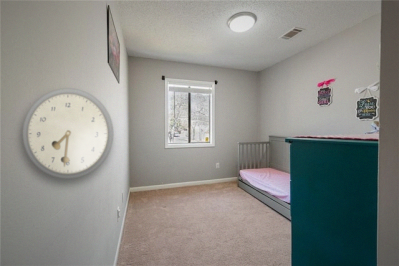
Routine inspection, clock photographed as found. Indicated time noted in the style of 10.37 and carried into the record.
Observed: 7.31
